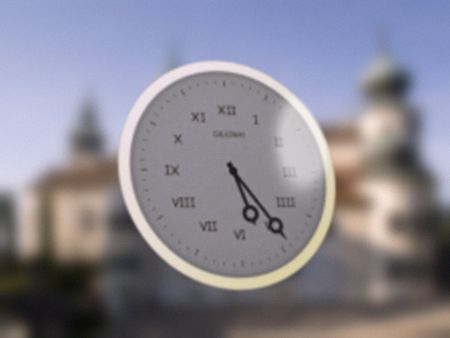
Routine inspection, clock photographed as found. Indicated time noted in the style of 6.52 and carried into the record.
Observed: 5.24
